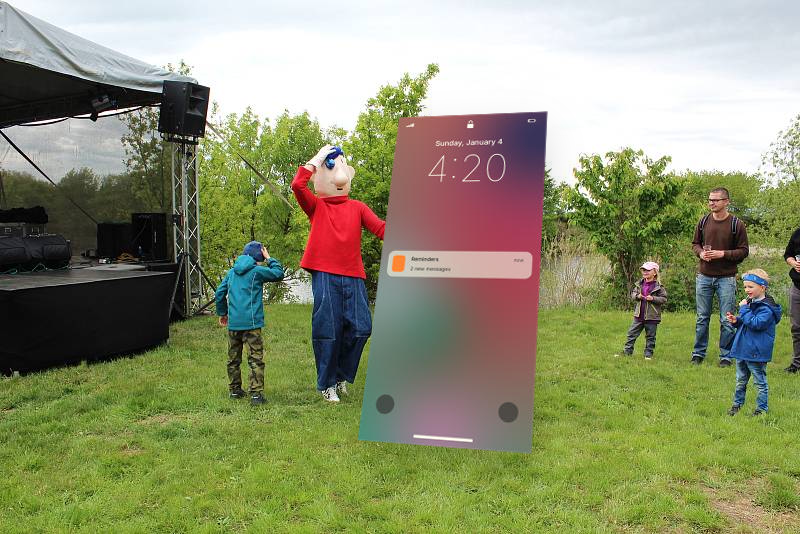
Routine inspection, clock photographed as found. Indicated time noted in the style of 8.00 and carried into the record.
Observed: 4.20
